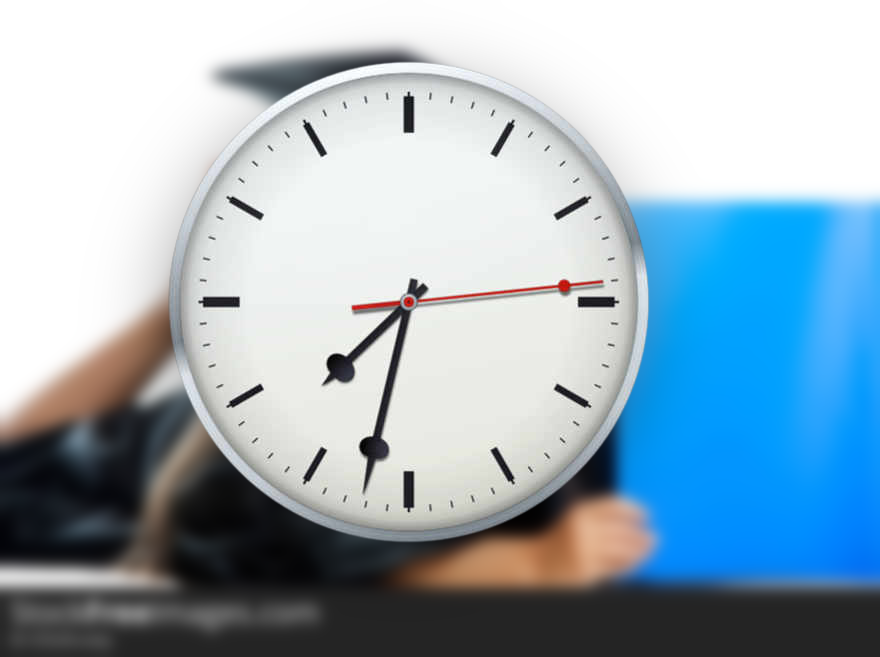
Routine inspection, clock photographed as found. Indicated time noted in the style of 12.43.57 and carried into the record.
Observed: 7.32.14
